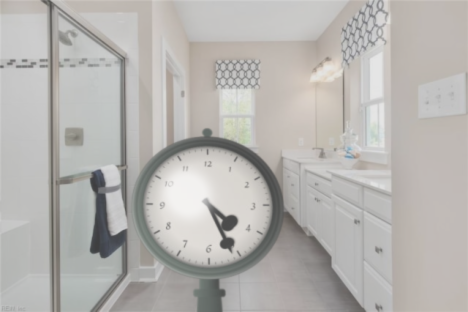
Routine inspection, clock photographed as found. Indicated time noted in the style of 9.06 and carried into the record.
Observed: 4.26
